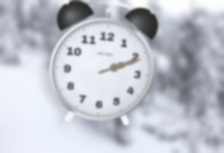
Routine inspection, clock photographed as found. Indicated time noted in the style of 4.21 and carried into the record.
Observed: 2.11
